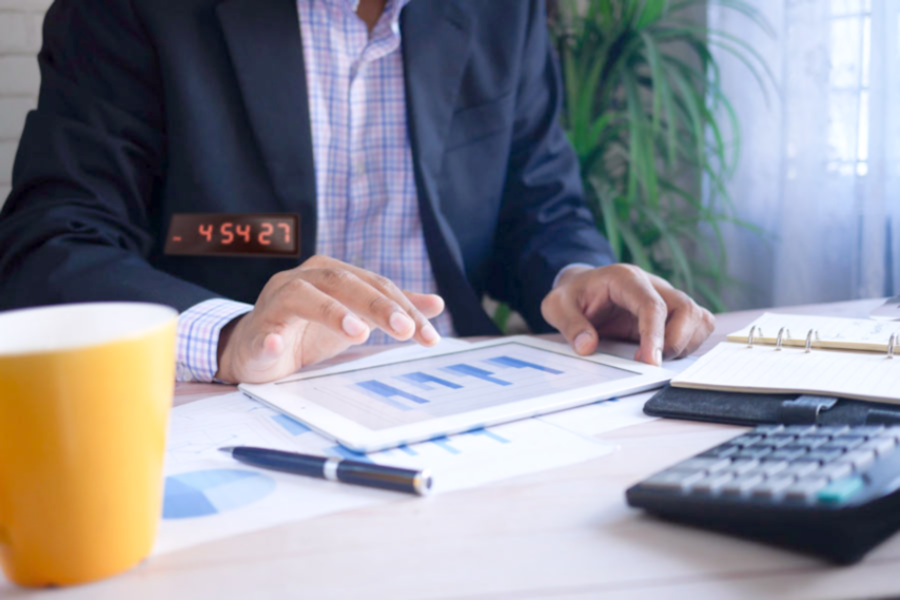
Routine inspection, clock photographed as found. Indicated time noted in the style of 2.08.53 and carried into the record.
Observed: 4.54.27
